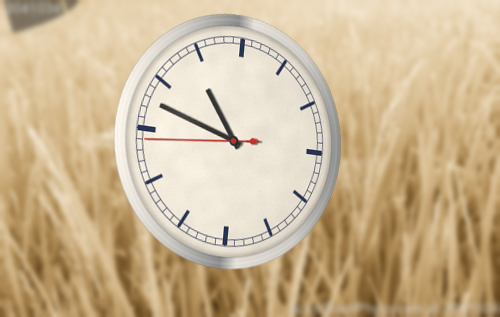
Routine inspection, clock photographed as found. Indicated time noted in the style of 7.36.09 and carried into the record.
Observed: 10.47.44
